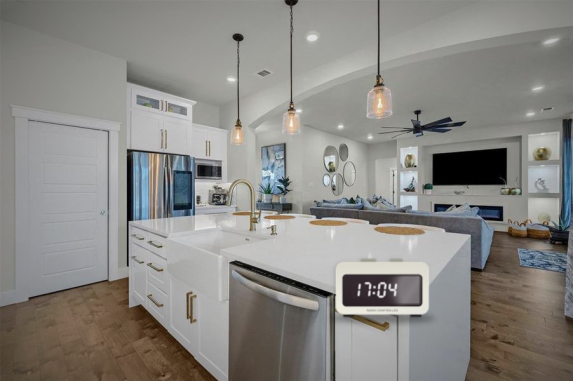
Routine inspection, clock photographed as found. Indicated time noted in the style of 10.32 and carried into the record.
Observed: 17.04
